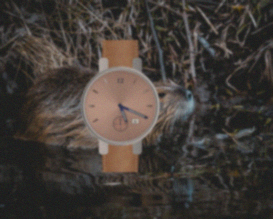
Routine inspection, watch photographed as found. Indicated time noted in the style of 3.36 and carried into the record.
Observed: 5.19
